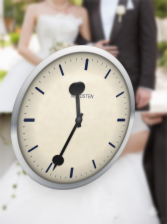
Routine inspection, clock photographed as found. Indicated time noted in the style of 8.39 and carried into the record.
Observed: 11.34
